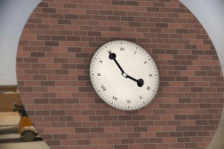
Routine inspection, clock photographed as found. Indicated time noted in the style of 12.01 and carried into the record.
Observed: 3.55
